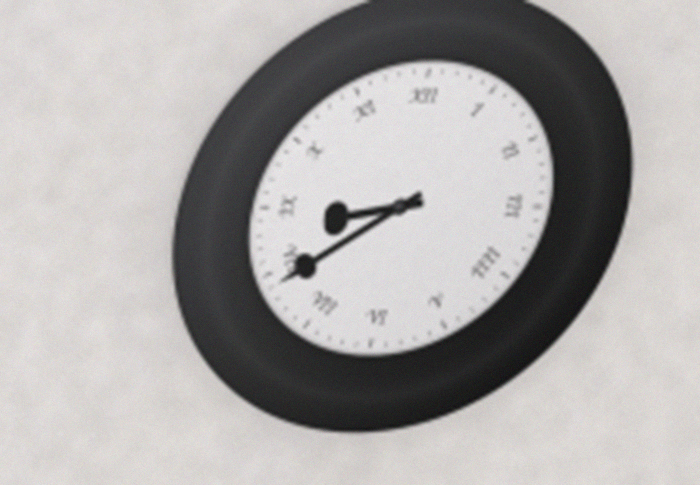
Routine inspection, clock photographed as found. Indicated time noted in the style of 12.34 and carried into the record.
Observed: 8.39
